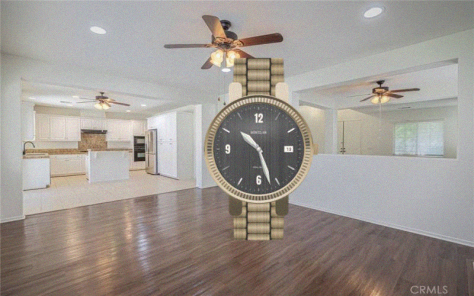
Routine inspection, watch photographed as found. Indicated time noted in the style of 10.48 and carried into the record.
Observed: 10.27
